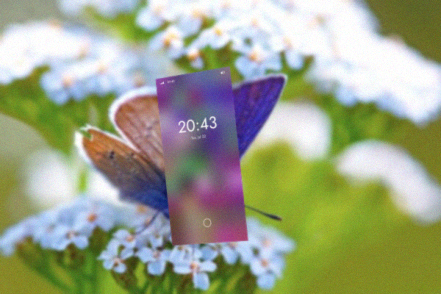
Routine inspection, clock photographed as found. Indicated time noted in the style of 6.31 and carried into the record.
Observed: 20.43
